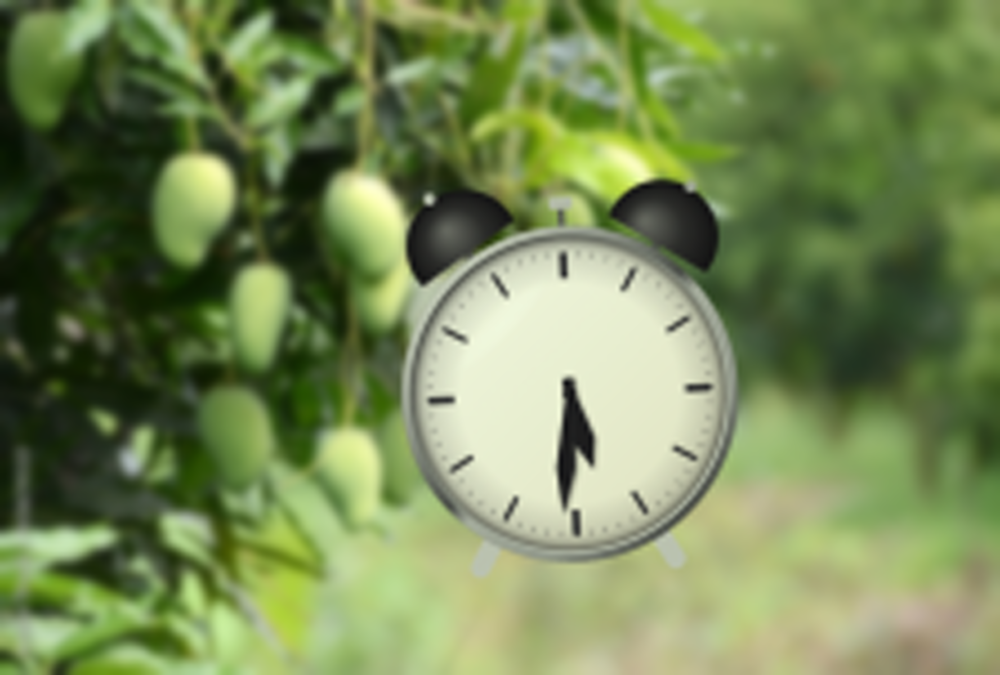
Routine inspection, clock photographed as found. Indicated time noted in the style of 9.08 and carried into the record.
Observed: 5.31
